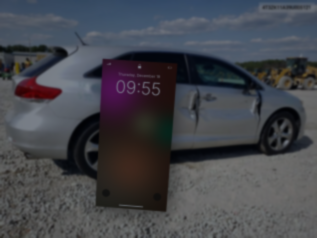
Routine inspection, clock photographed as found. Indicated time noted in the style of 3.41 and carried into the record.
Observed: 9.55
